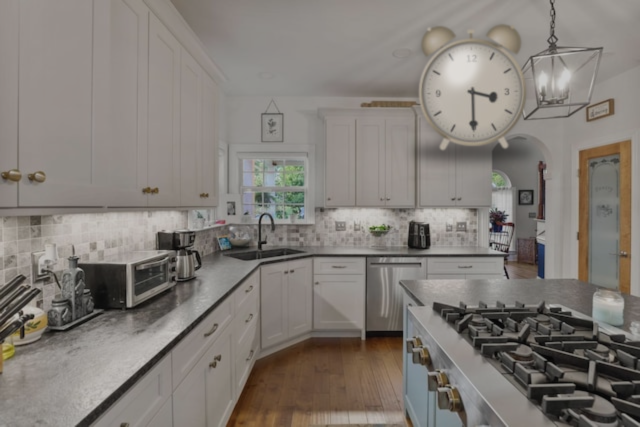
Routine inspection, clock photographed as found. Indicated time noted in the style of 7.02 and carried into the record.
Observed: 3.30
